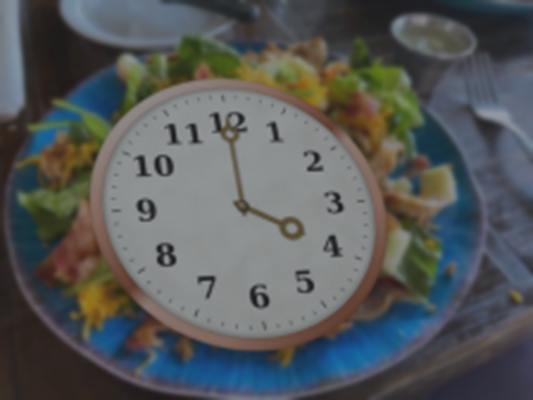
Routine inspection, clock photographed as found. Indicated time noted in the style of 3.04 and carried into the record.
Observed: 4.00
